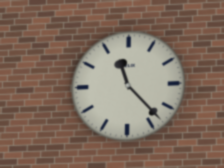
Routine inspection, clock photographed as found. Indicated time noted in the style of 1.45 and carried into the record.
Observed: 11.23
